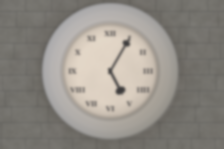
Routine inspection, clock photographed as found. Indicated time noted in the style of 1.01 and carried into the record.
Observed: 5.05
